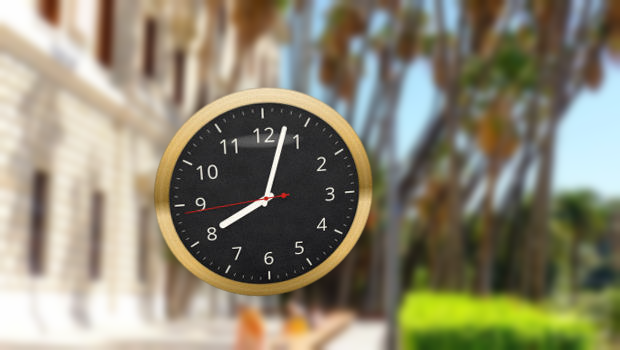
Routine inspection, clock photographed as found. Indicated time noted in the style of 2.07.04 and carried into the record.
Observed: 8.02.44
